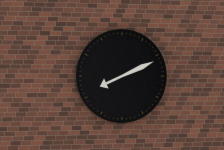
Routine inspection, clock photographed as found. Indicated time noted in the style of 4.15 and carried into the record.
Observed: 8.11
